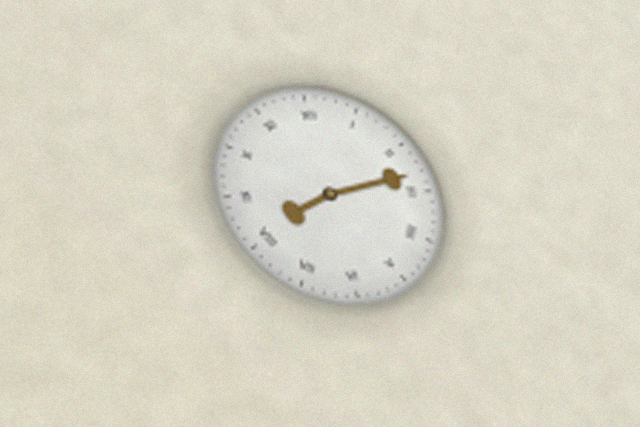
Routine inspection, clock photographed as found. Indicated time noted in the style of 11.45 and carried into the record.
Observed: 8.13
